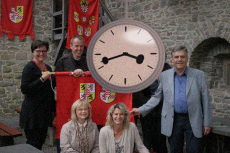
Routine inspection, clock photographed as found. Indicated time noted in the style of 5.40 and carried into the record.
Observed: 3.42
